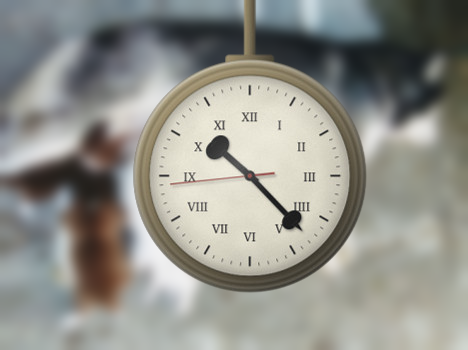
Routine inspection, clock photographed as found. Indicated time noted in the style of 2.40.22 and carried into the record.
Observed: 10.22.44
